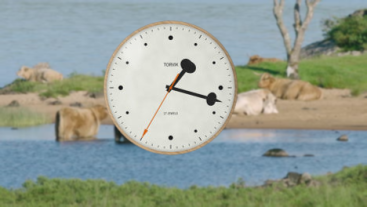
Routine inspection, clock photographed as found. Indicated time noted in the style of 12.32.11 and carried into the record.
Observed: 1.17.35
